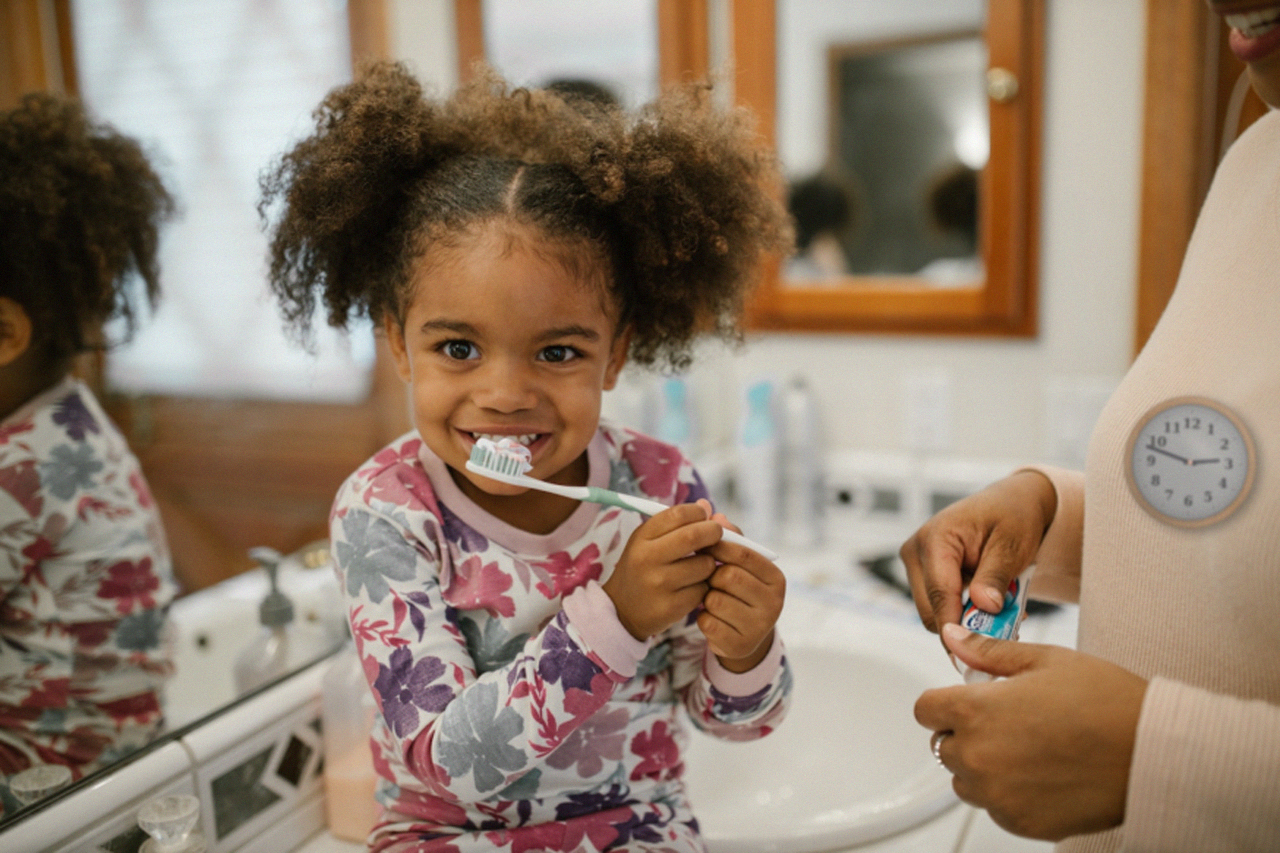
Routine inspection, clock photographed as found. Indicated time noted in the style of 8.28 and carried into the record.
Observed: 2.48
